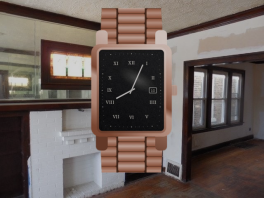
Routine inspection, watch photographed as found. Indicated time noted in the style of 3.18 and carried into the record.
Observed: 8.04
